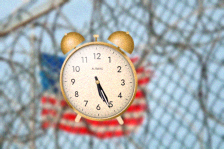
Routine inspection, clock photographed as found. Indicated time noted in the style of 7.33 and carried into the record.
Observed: 5.26
